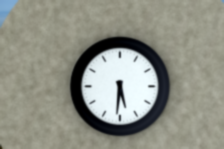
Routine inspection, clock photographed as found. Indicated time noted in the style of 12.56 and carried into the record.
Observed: 5.31
